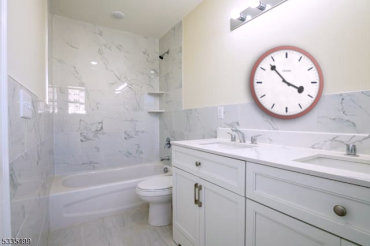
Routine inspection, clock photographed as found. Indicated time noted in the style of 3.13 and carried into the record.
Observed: 3.53
